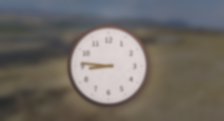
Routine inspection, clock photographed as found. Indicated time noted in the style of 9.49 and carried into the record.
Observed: 8.46
